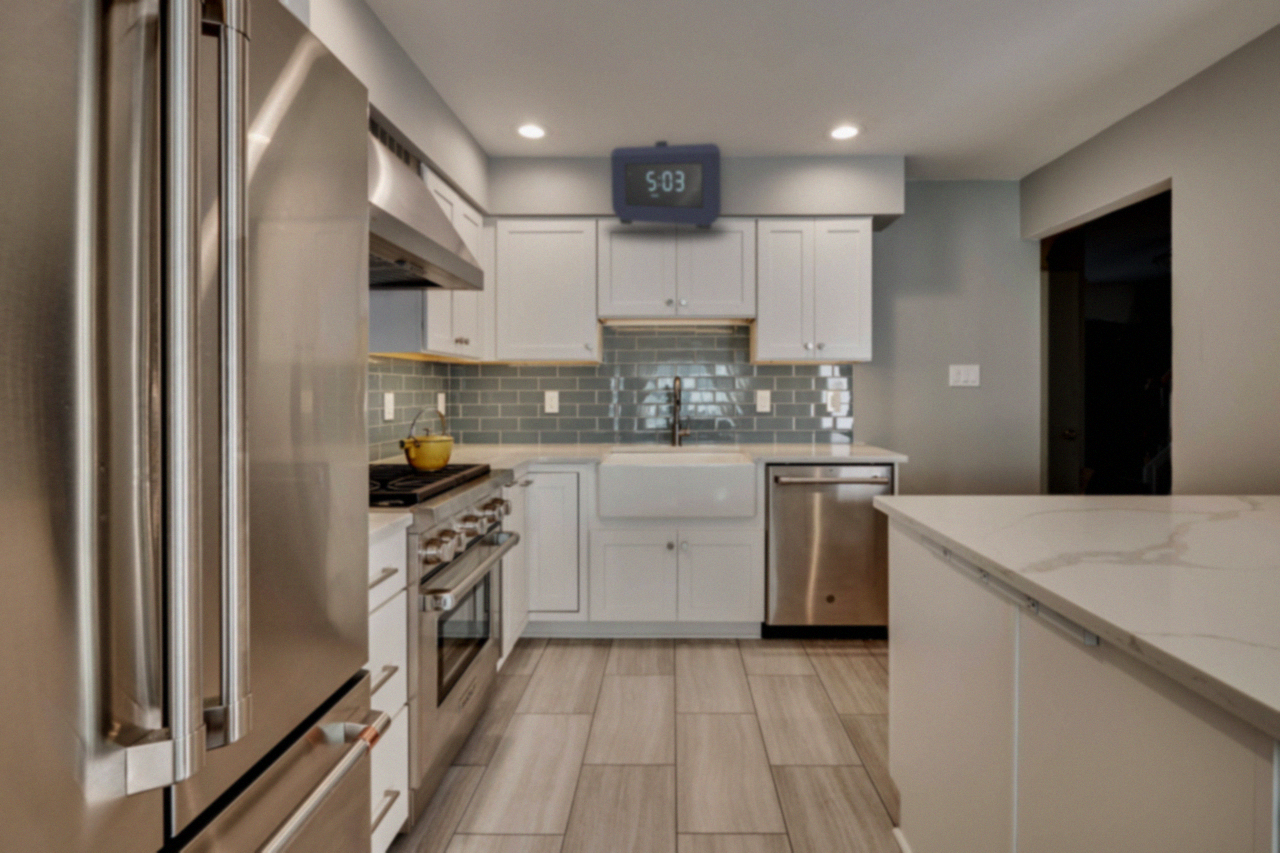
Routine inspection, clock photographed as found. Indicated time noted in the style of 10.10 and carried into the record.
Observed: 5.03
